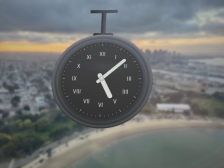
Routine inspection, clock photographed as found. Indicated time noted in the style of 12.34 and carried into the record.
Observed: 5.08
